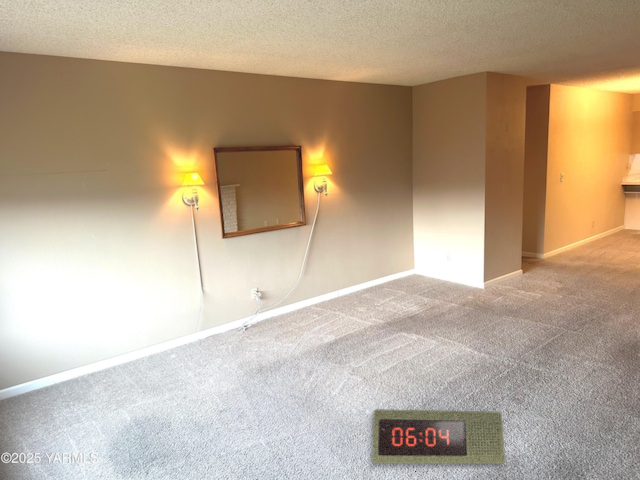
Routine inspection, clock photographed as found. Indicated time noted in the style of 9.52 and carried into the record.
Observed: 6.04
